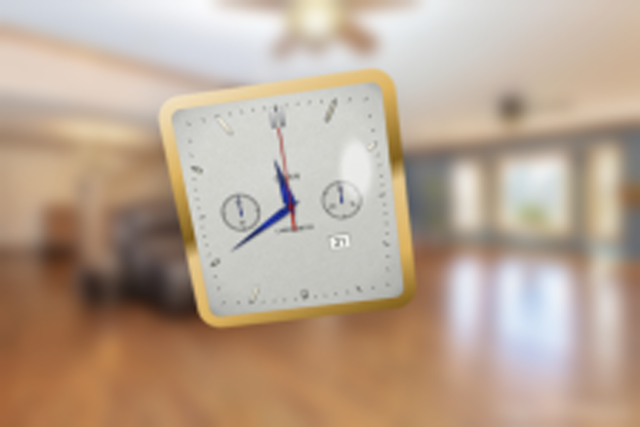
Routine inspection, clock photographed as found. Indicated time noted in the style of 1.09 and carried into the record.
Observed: 11.40
